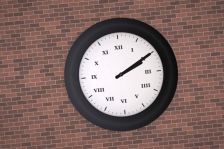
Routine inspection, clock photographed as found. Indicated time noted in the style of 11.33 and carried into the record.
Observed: 2.10
